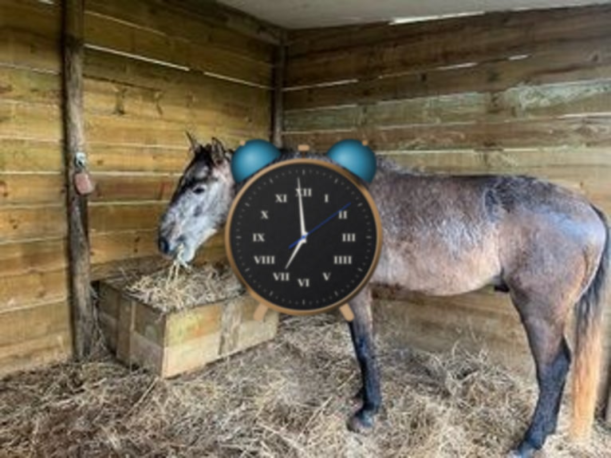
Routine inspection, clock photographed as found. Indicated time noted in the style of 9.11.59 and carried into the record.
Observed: 6.59.09
